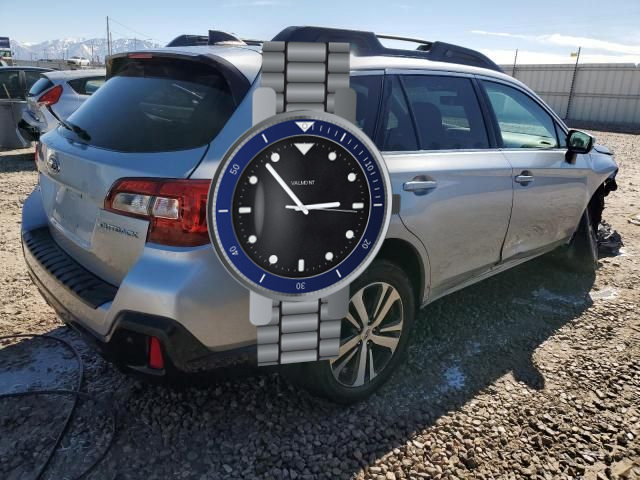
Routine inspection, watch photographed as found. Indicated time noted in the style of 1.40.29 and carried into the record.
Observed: 2.53.16
